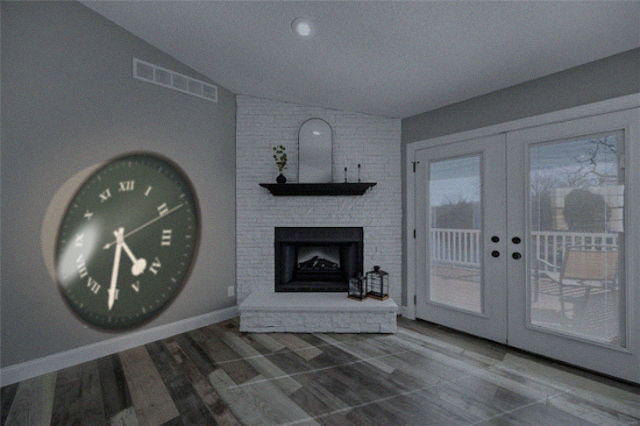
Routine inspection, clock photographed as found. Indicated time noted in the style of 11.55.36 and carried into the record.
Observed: 4.30.11
